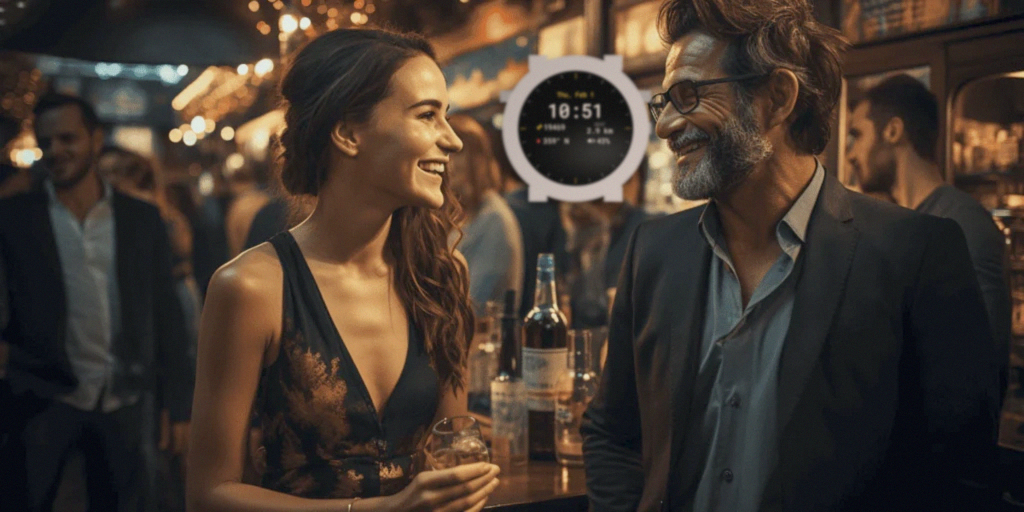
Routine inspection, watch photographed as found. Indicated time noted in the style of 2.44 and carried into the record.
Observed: 10.51
